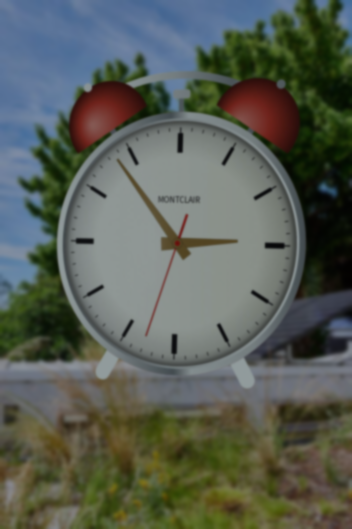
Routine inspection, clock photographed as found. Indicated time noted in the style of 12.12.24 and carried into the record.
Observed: 2.53.33
